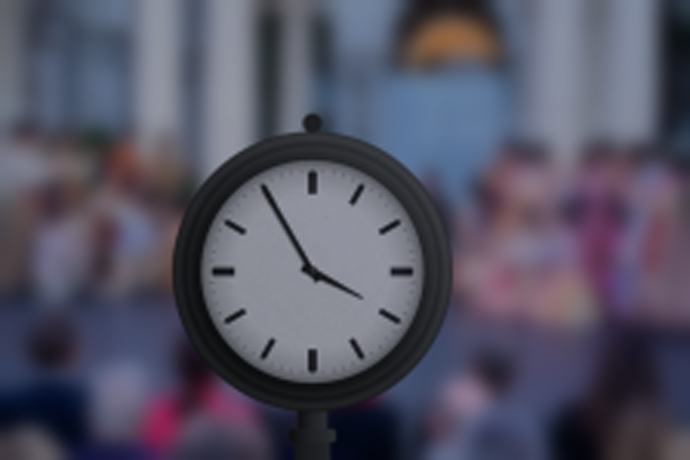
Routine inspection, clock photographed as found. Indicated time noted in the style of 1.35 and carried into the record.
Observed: 3.55
